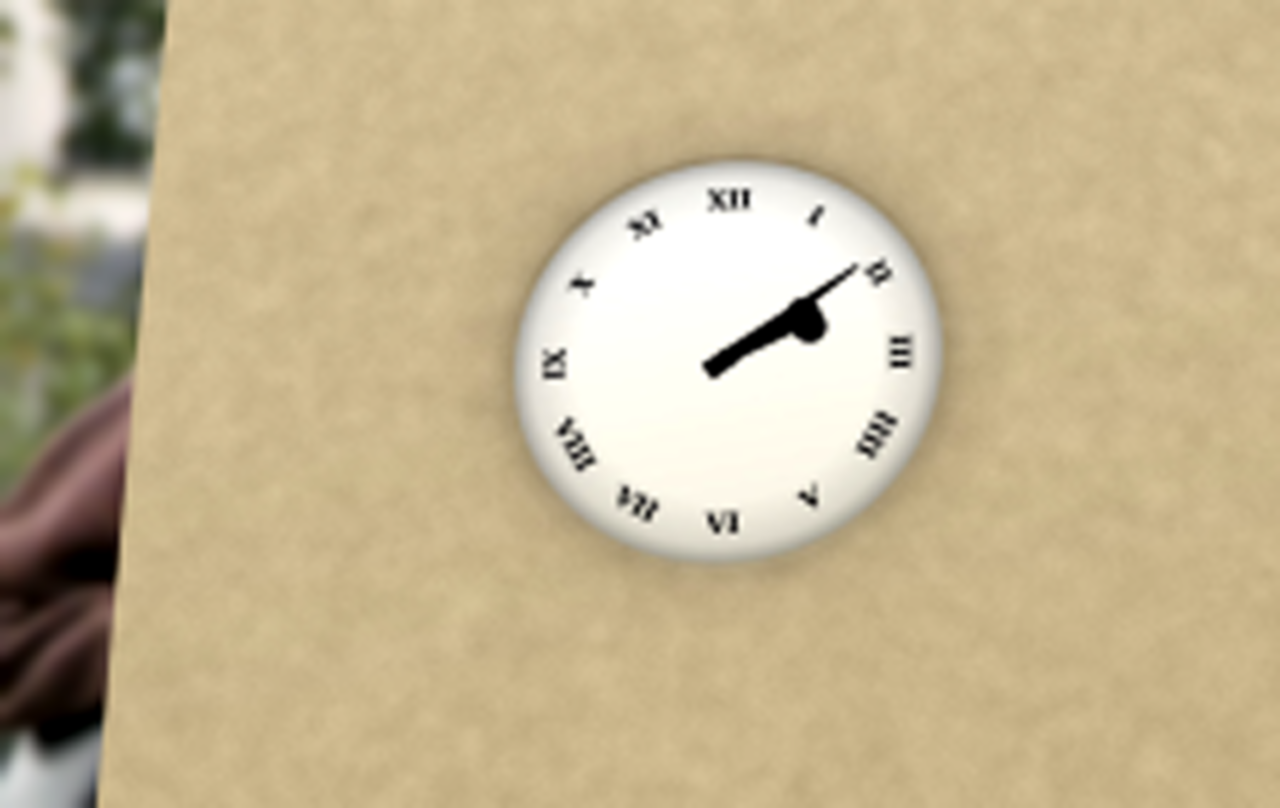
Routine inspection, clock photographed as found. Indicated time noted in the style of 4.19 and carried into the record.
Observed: 2.09
